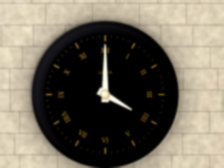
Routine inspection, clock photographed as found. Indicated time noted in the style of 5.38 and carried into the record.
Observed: 4.00
